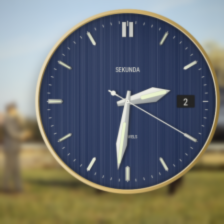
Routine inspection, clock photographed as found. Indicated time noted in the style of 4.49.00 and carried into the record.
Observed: 2.31.20
